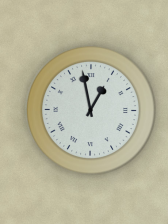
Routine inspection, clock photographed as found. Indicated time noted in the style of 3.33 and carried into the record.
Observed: 12.58
